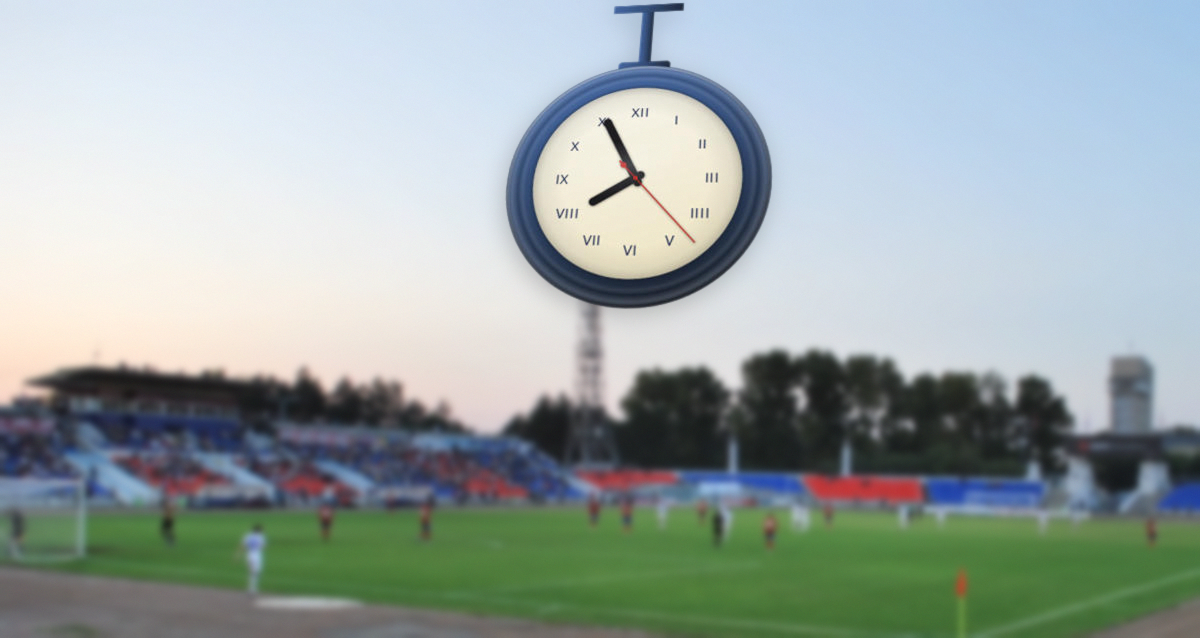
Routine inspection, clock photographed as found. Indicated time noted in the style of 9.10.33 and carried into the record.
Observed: 7.55.23
